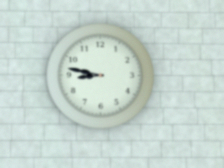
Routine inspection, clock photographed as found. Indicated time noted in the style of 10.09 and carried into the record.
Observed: 8.47
